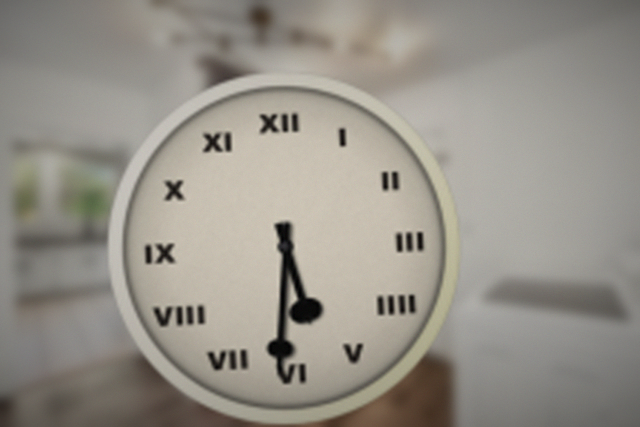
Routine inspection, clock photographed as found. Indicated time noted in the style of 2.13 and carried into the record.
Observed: 5.31
